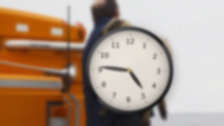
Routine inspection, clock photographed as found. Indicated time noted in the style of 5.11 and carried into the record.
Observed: 4.46
